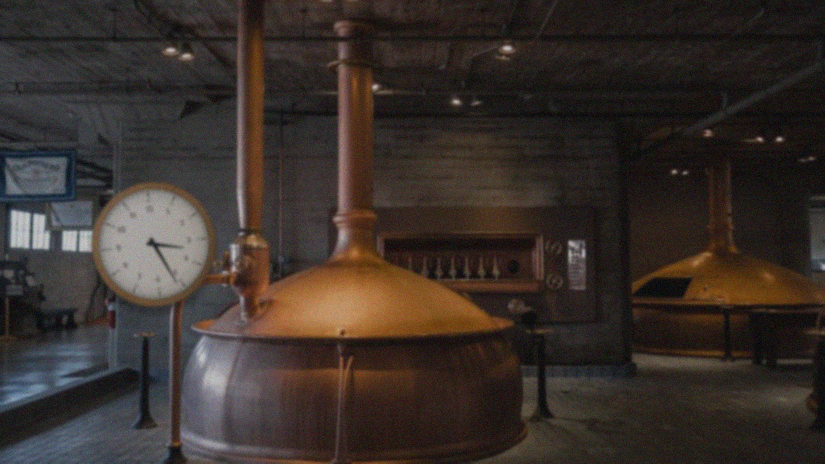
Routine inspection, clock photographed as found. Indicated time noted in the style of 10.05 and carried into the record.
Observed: 3.26
